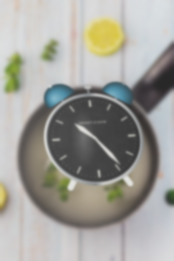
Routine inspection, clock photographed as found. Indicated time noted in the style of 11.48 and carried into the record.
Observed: 10.24
